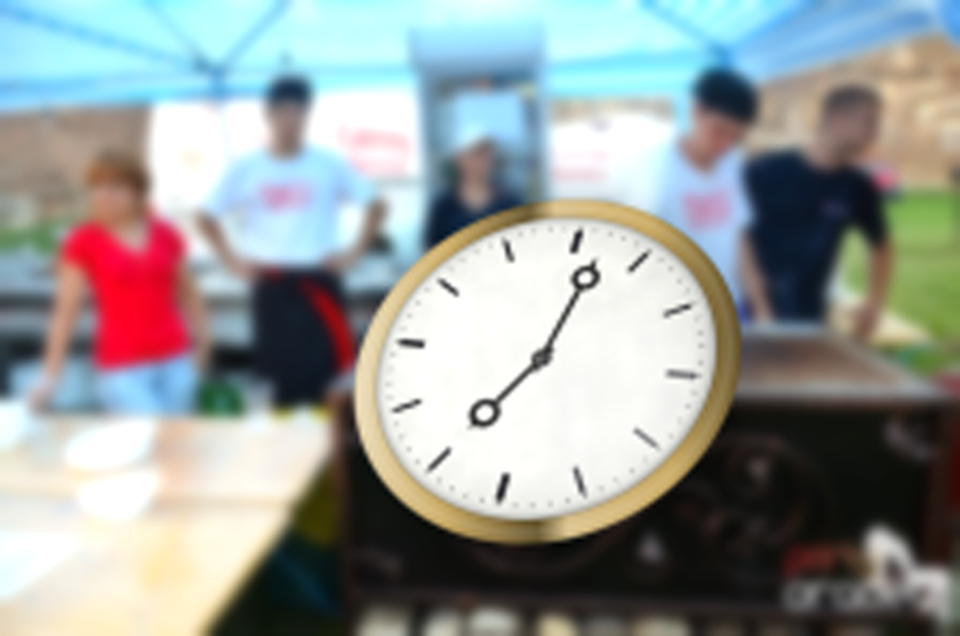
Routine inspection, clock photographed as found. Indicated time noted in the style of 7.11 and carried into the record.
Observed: 7.02
